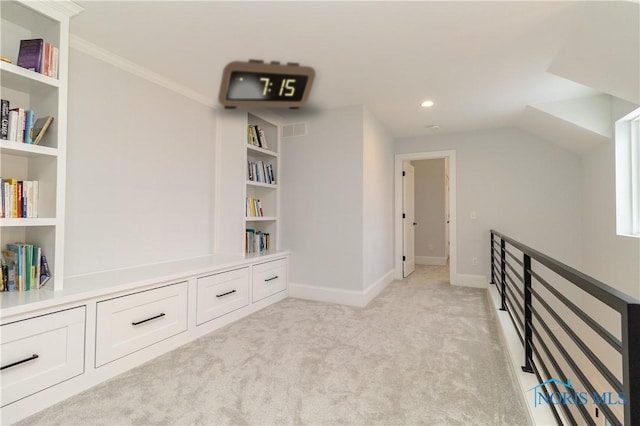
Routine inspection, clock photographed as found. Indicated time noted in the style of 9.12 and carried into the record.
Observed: 7.15
